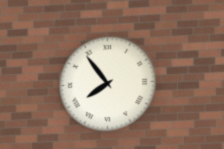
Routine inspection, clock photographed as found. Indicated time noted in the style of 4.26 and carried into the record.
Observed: 7.54
